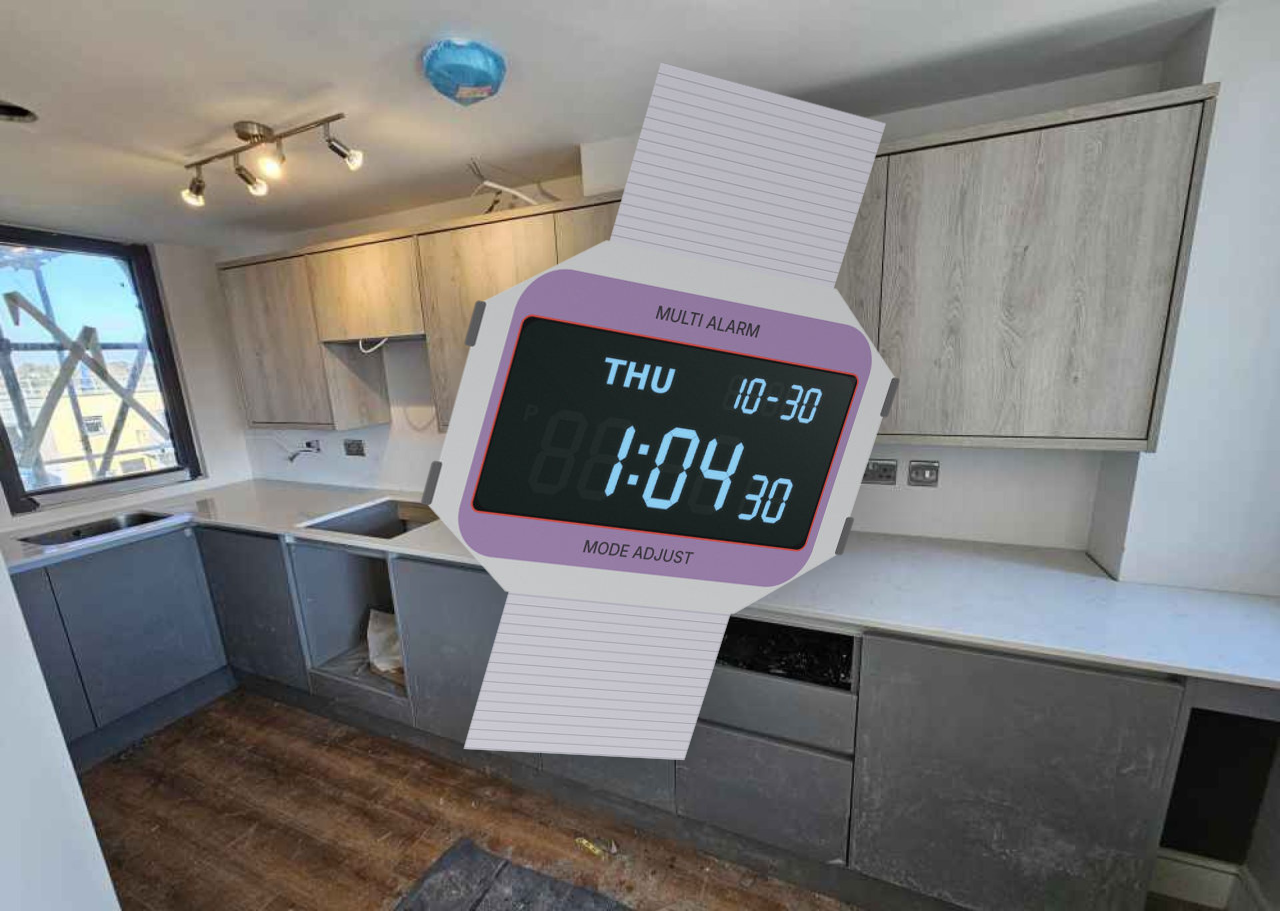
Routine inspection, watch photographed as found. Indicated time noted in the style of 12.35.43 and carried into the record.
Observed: 1.04.30
